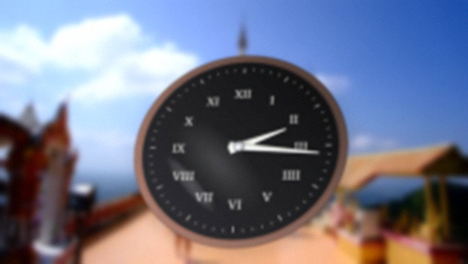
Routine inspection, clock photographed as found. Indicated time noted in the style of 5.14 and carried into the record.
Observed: 2.16
